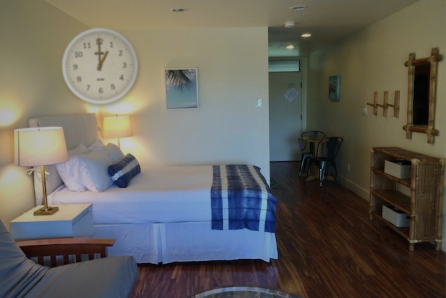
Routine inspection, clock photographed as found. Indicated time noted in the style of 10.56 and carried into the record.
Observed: 1.00
